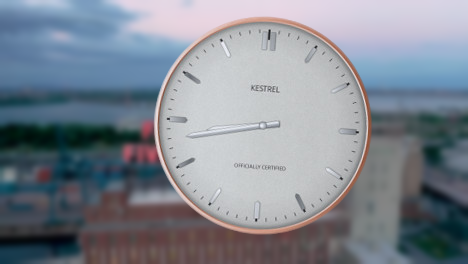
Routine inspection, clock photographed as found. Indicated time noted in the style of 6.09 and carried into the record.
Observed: 8.43
